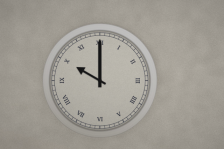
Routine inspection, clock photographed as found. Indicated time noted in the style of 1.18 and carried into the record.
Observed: 10.00
